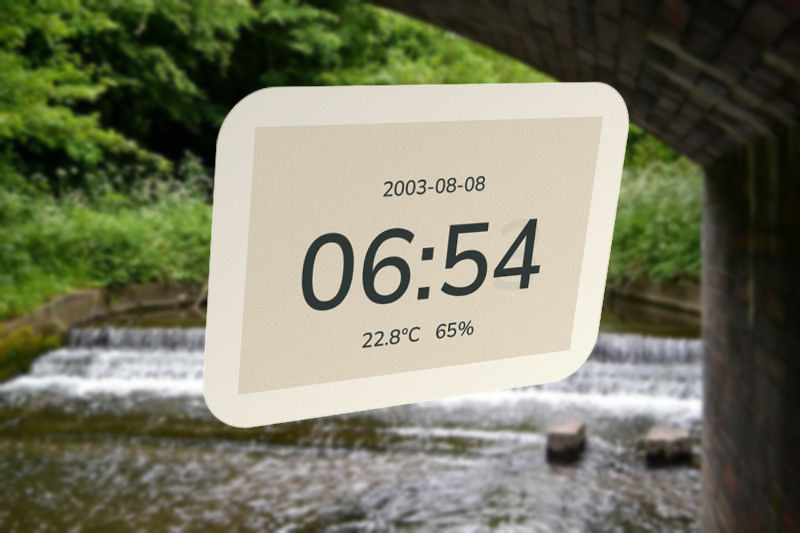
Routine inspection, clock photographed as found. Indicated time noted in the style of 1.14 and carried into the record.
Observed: 6.54
